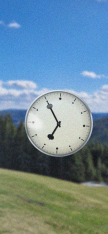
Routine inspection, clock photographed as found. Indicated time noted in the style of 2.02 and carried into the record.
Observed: 6.55
